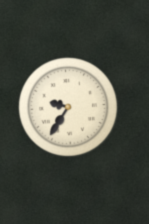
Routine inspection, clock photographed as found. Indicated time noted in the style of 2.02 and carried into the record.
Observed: 9.36
